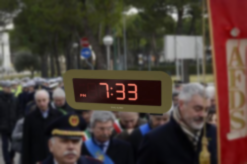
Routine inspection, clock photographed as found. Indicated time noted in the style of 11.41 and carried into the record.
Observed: 7.33
